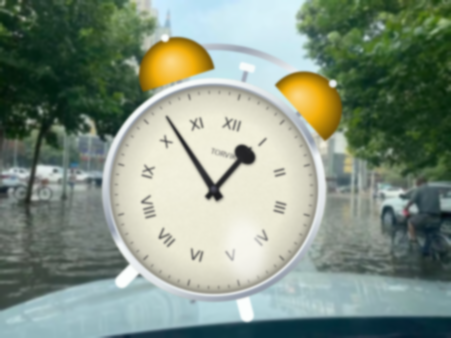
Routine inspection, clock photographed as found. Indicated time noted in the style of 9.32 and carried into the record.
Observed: 12.52
